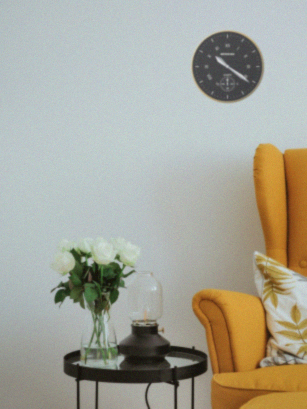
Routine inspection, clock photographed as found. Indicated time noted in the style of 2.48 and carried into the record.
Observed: 10.21
